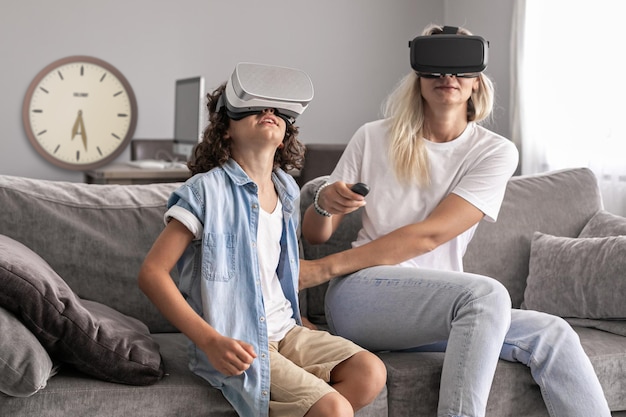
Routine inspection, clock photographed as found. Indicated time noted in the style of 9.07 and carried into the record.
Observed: 6.28
